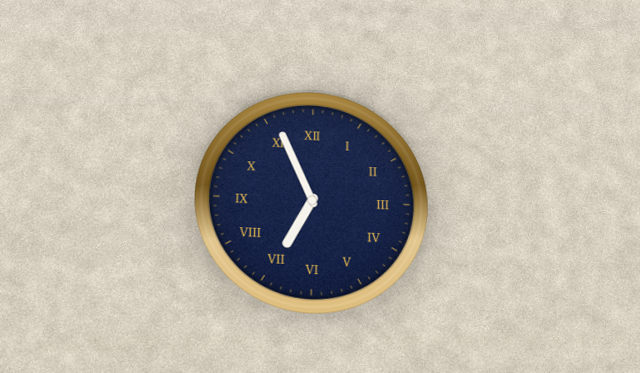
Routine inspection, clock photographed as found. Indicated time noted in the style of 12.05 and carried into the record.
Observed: 6.56
